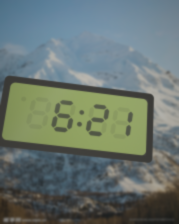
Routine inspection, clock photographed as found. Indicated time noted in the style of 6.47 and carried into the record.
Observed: 6.21
